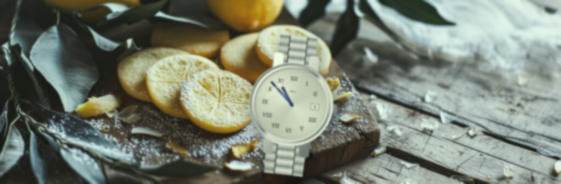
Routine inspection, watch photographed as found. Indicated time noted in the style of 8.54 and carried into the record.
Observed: 10.52
